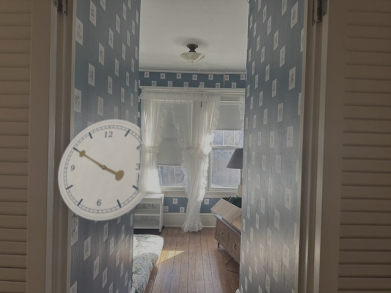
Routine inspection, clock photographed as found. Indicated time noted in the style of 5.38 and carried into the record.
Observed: 3.50
